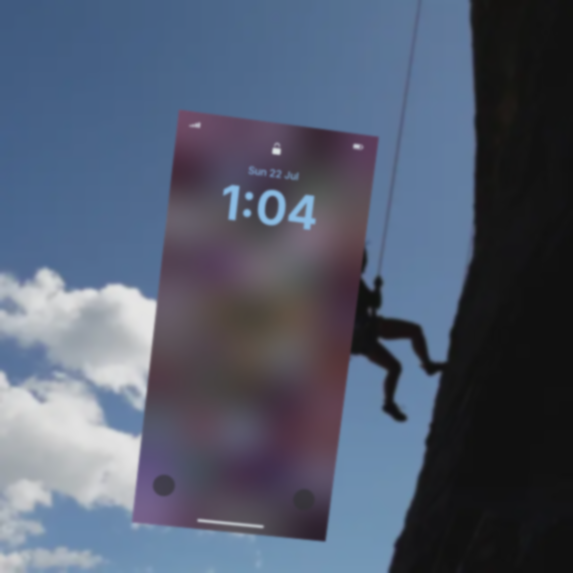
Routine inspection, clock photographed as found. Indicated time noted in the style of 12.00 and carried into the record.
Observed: 1.04
